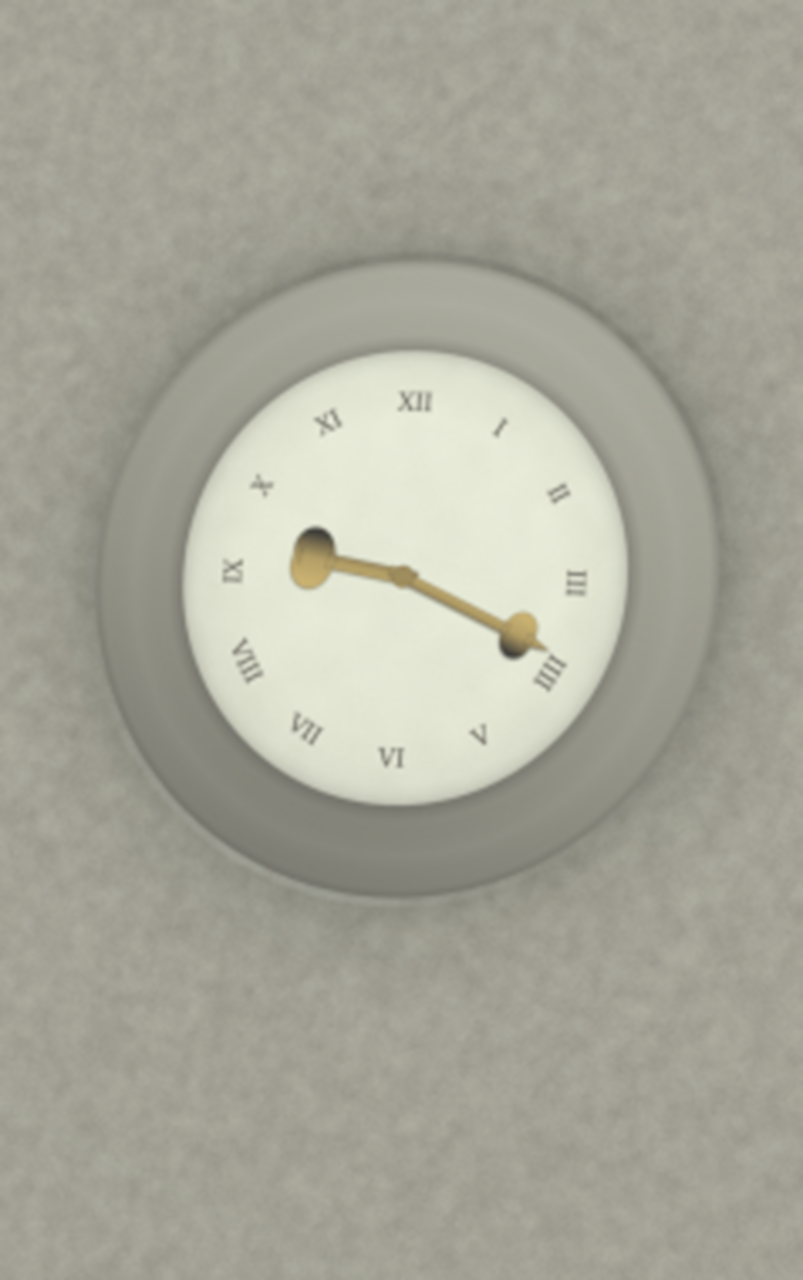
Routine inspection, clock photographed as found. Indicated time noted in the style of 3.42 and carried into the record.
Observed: 9.19
